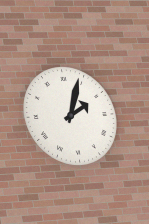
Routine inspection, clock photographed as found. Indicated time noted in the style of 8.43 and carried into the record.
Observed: 2.04
